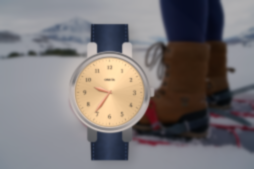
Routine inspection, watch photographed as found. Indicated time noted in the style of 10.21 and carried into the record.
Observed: 9.36
